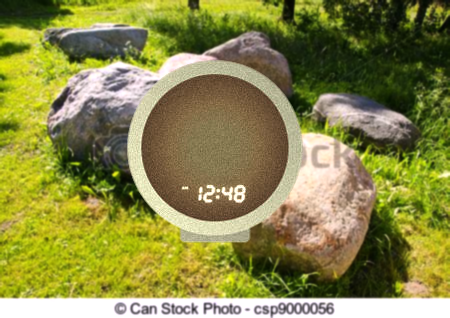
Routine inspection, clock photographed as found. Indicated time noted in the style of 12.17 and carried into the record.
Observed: 12.48
